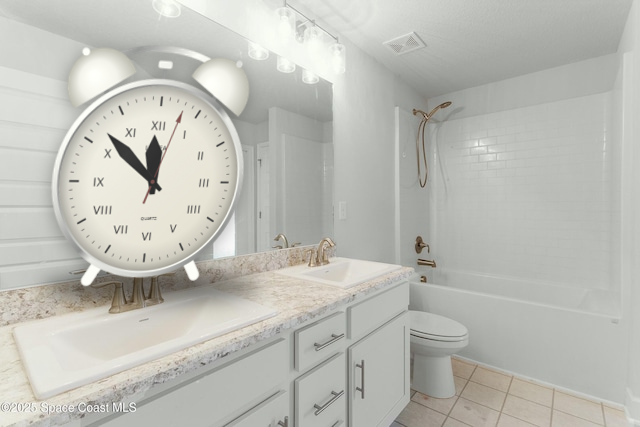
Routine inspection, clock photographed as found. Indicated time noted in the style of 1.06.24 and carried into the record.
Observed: 11.52.03
